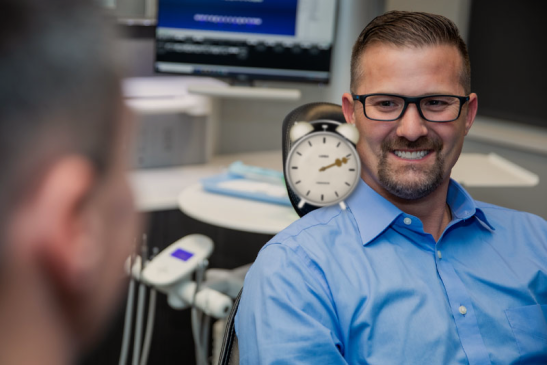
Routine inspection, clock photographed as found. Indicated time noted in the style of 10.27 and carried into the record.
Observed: 2.11
